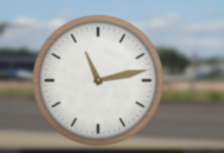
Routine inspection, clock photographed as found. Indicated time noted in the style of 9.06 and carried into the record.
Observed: 11.13
